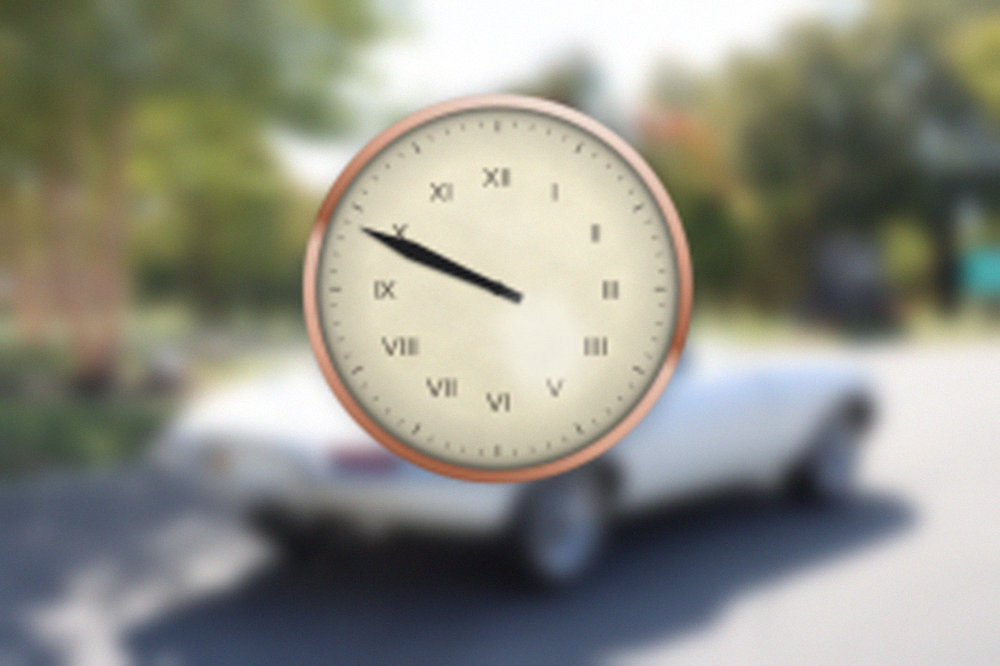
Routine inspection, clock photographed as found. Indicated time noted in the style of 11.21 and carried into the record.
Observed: 9.49
